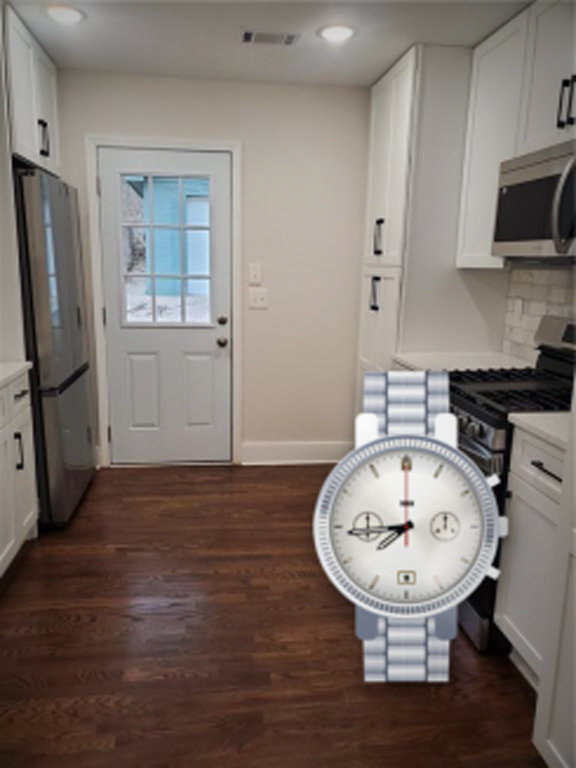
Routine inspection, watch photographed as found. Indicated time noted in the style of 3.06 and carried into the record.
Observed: 7.44
